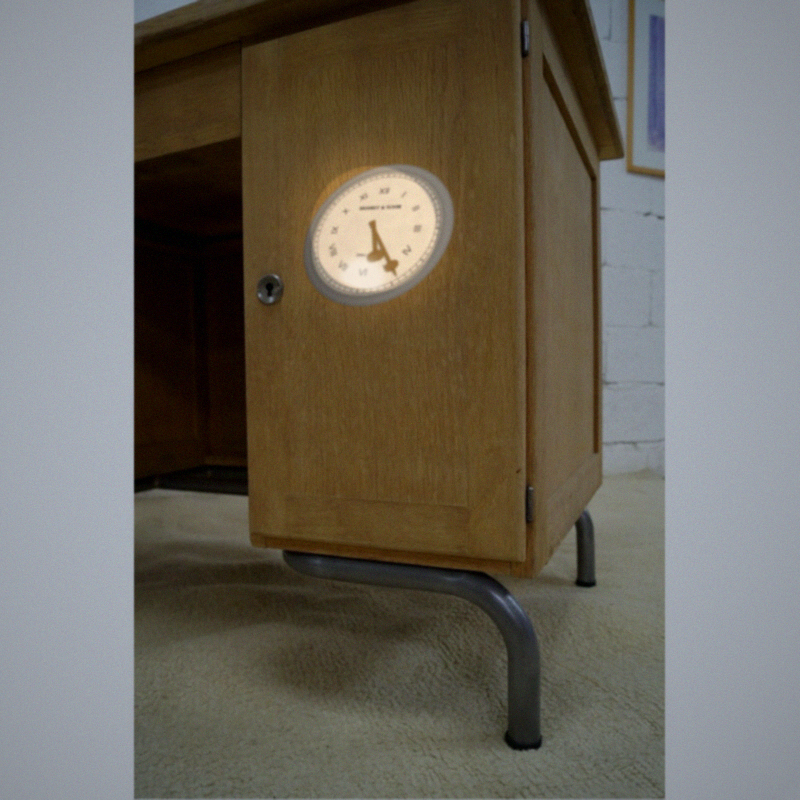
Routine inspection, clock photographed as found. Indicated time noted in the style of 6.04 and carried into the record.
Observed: 5.24
